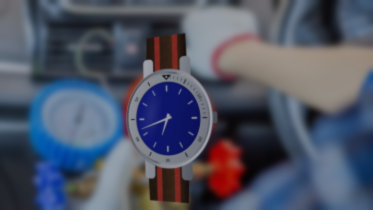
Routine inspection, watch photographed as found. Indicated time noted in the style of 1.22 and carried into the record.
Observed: 6.42
